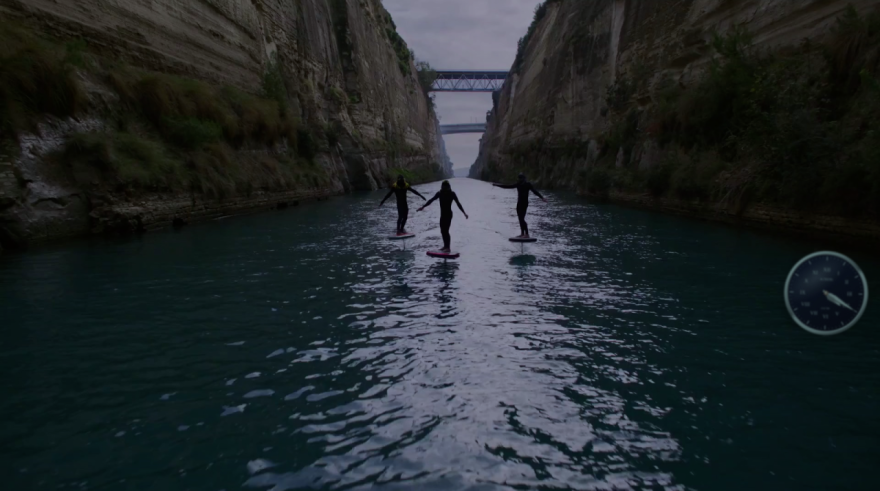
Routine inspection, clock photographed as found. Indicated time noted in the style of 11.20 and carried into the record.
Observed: 4.20
